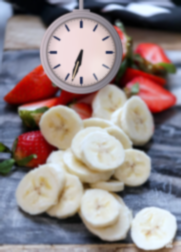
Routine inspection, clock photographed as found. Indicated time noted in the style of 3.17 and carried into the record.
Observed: 6.33
